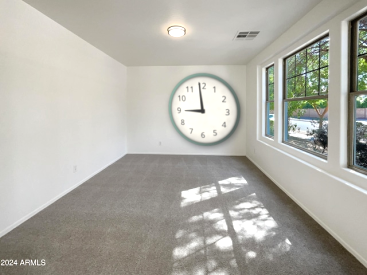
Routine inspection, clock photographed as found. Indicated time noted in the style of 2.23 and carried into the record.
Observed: 8.59
